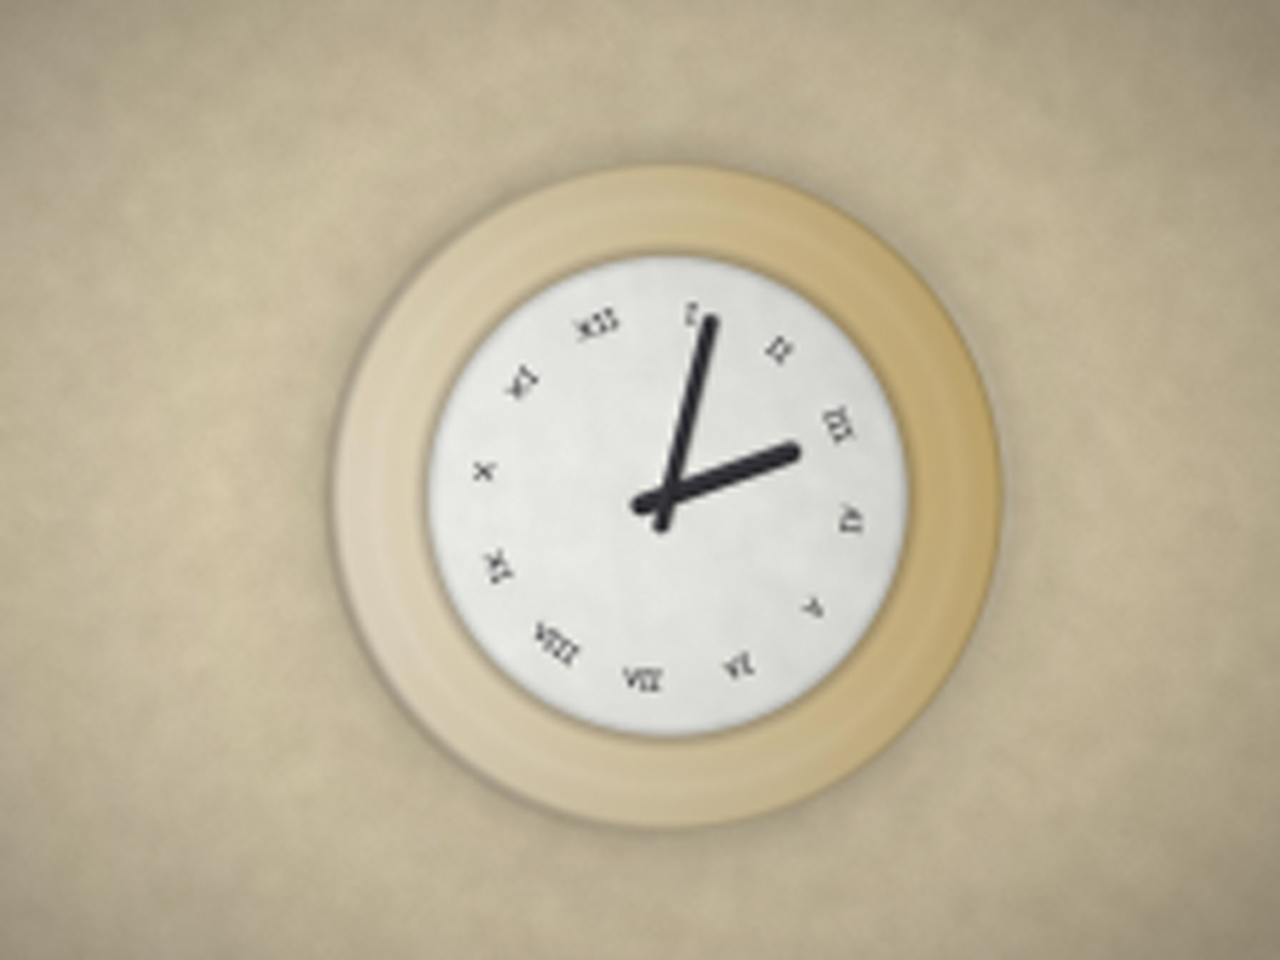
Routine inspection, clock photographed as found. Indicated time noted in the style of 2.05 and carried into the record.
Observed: 3.06
